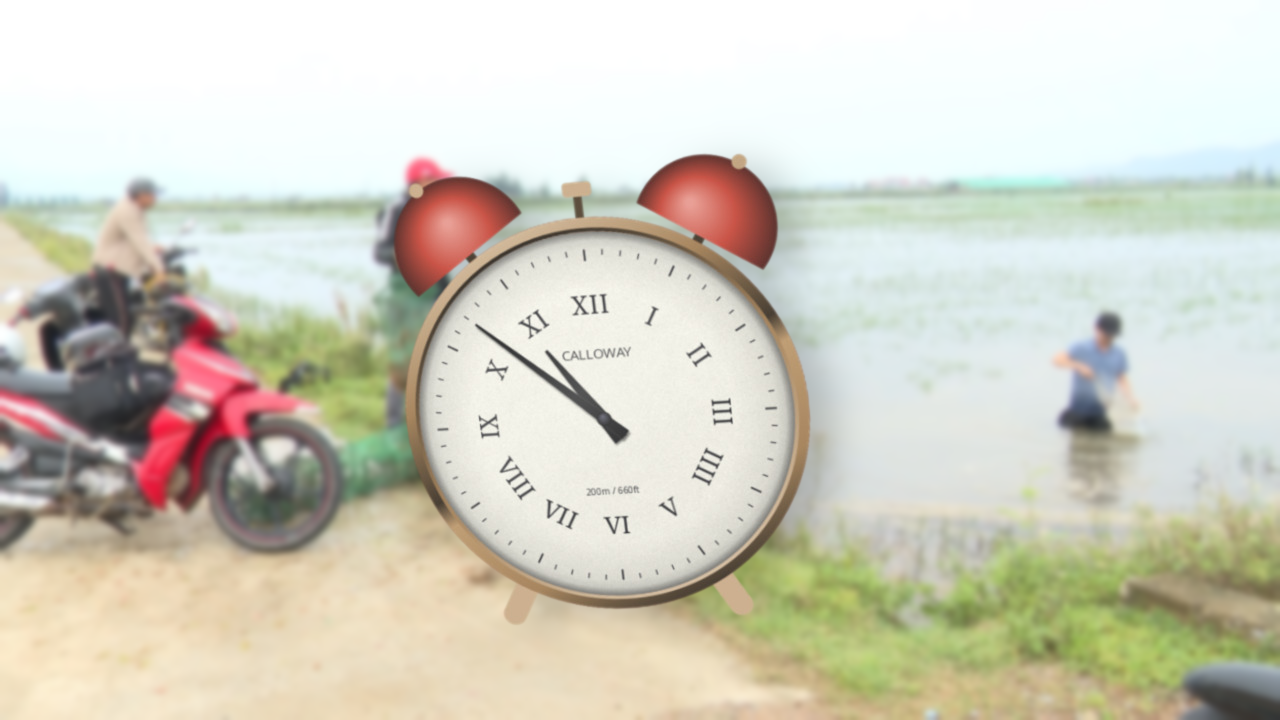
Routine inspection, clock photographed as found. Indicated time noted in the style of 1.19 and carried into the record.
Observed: 10.52
